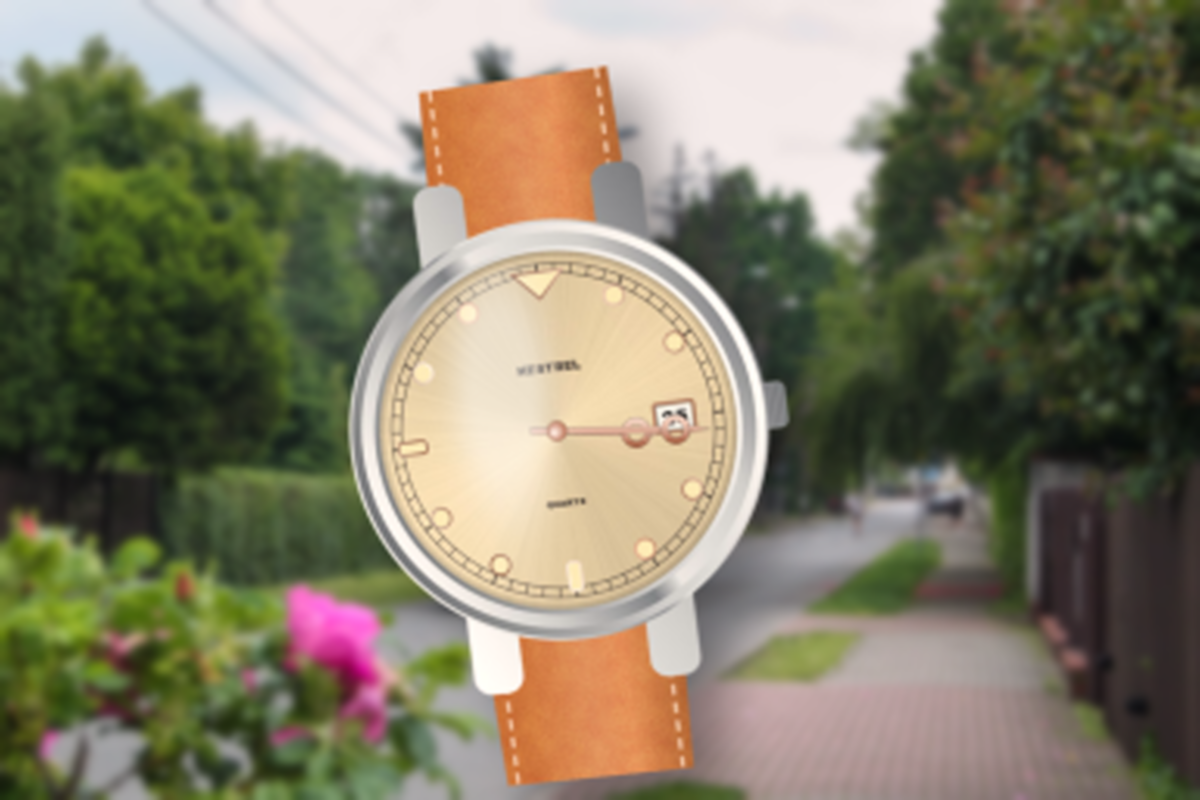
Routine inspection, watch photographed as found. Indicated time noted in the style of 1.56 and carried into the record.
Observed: 3.16
